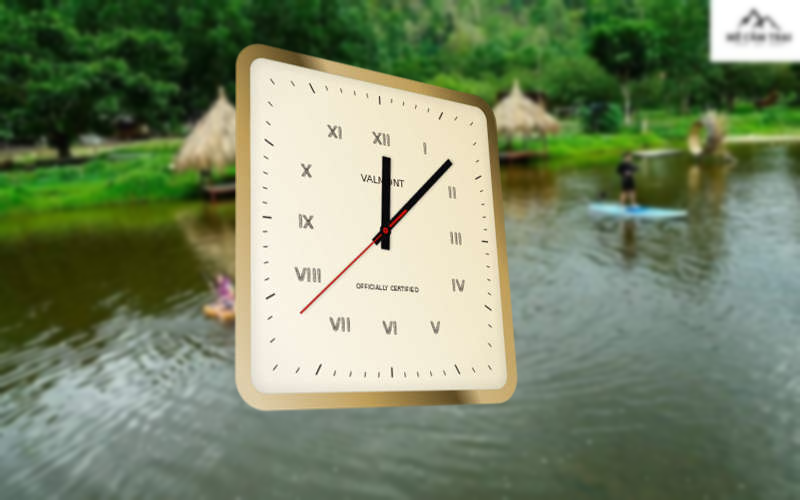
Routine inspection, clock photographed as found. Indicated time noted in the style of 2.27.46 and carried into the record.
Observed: 12.07.38
